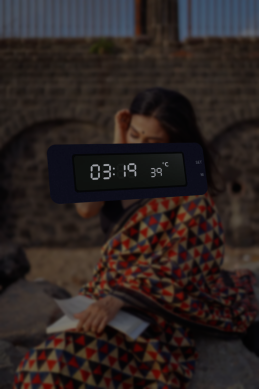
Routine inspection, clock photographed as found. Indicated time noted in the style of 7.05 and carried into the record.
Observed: 3.19
